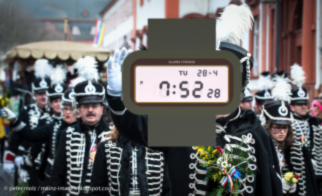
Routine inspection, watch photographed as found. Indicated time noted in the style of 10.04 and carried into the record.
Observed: 7.52
